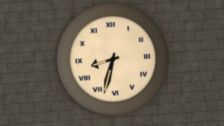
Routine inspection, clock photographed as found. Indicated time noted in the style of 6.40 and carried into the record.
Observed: 8.33
